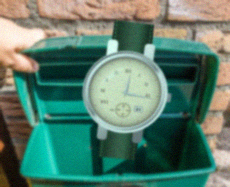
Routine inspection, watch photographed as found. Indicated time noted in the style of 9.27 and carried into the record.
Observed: 12.16
